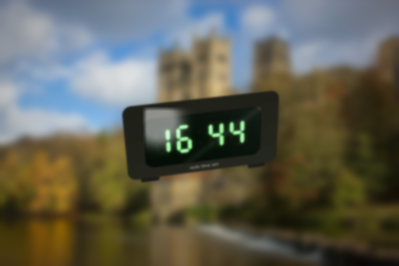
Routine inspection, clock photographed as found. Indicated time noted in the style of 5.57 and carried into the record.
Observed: 16.44
